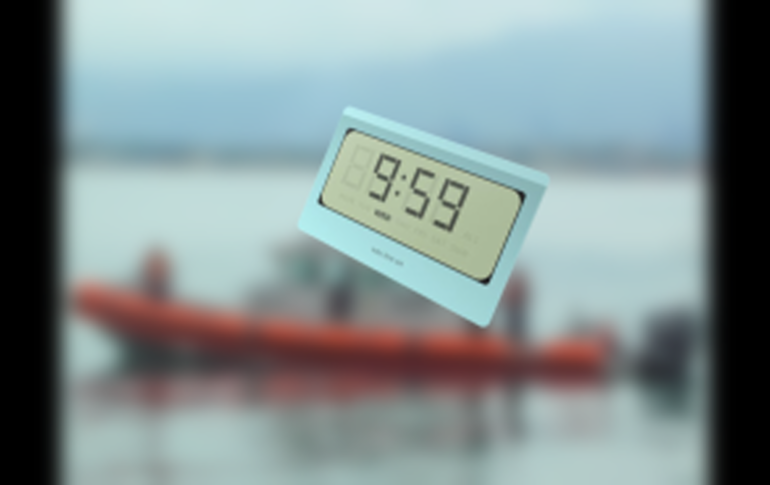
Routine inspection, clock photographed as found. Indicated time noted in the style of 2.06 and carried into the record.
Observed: 9.59
